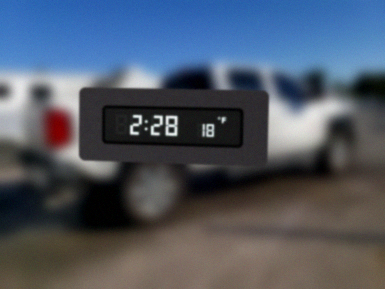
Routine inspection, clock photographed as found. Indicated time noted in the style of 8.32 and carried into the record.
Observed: 2.28
